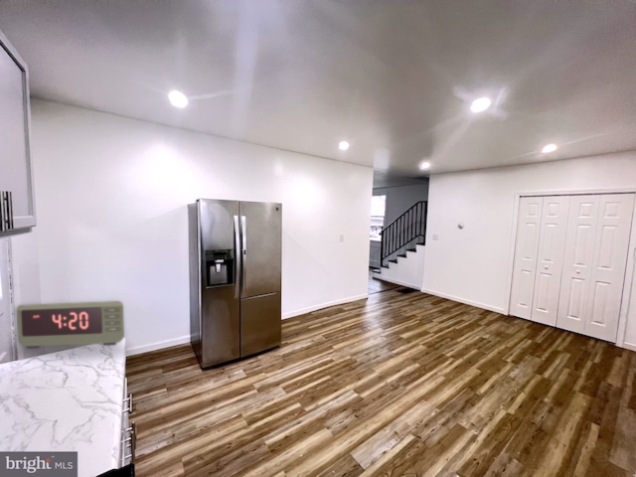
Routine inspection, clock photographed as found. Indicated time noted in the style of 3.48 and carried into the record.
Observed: 4.20
